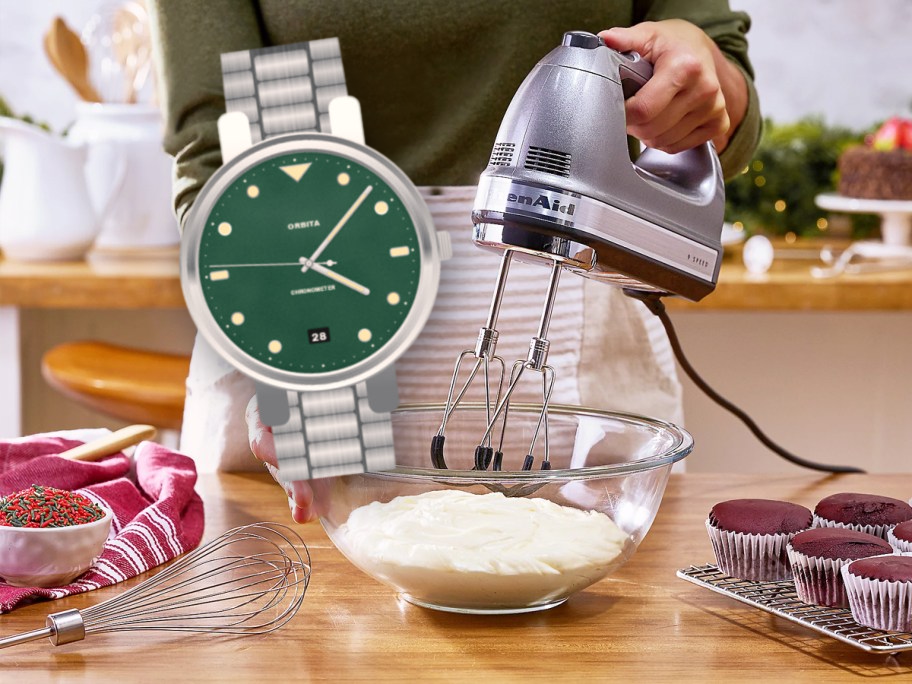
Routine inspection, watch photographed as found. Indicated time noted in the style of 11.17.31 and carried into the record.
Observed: 4.07.46
